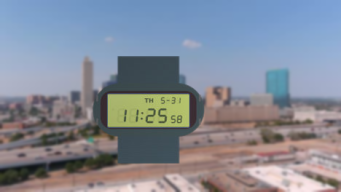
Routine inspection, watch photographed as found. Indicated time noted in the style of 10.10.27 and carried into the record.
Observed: 11.25.58
